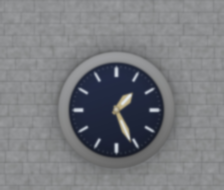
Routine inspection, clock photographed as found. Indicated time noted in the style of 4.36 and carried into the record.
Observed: 1.26
